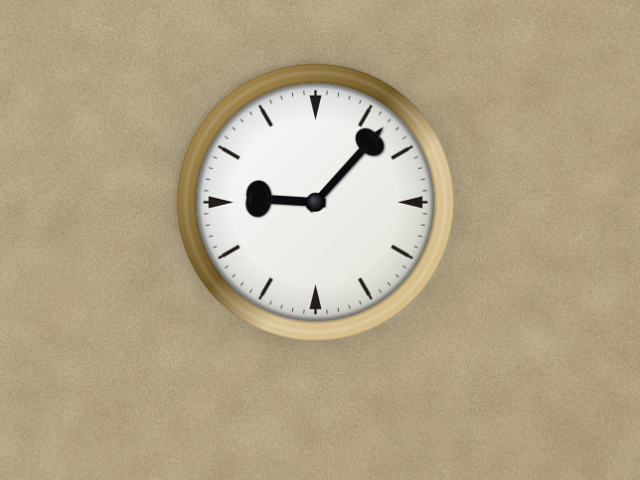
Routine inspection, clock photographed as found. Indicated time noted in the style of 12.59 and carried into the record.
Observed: 9.07
